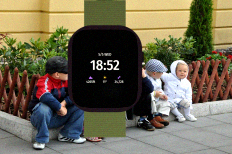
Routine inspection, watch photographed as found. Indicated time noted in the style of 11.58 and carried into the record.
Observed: 18.52
